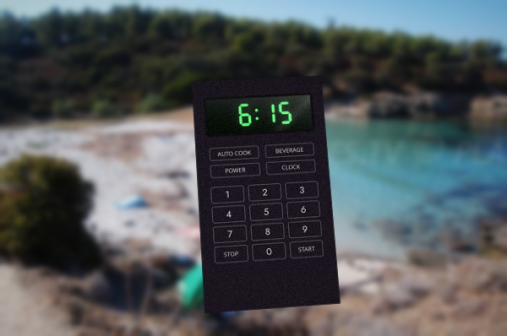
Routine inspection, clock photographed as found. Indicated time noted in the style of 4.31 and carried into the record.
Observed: 6.15
